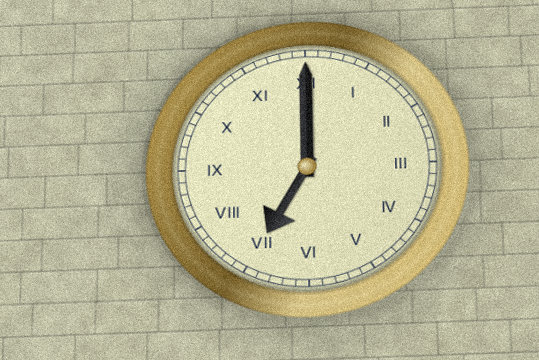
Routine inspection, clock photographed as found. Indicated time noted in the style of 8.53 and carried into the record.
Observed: 7.00
